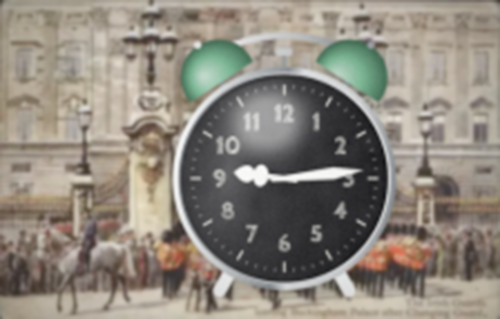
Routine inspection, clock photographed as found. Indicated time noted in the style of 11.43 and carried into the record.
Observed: 9.14
